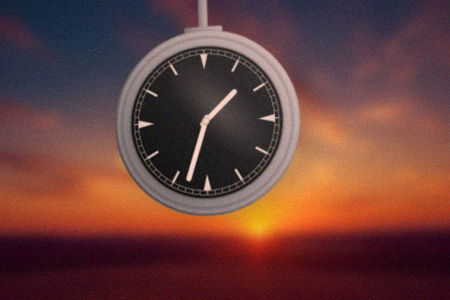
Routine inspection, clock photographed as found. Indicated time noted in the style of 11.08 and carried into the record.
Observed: 1.33
